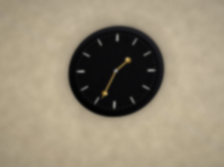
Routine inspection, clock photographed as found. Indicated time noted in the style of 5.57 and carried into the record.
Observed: 1.34
